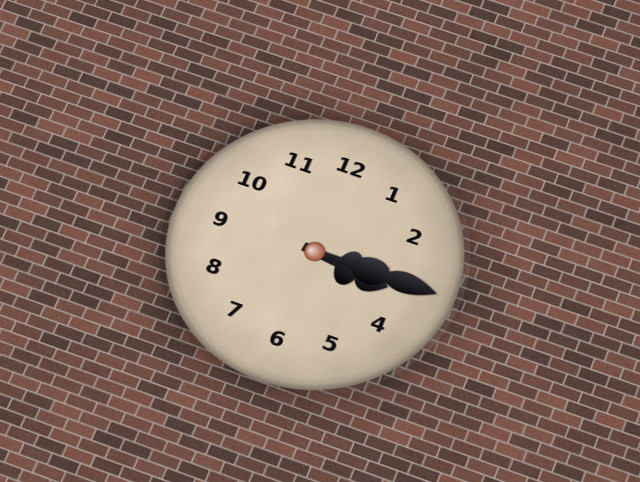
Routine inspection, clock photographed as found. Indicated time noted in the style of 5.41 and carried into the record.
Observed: 3.15
